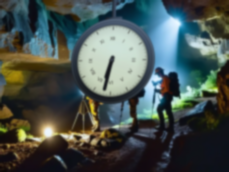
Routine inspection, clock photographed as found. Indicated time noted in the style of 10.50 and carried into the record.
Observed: 6.32
